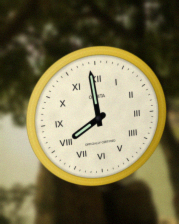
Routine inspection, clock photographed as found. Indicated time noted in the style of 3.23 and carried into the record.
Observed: 7.59
